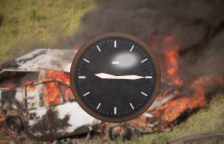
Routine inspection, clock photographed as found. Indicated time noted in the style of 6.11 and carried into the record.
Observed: 9.15
